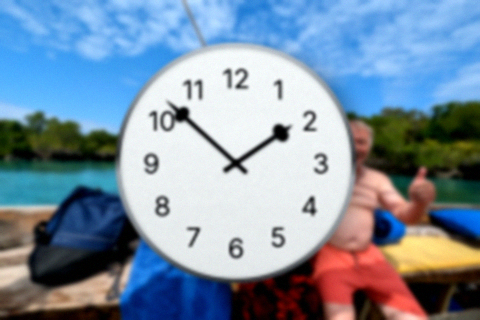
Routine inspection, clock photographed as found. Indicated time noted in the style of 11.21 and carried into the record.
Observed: 1.52
